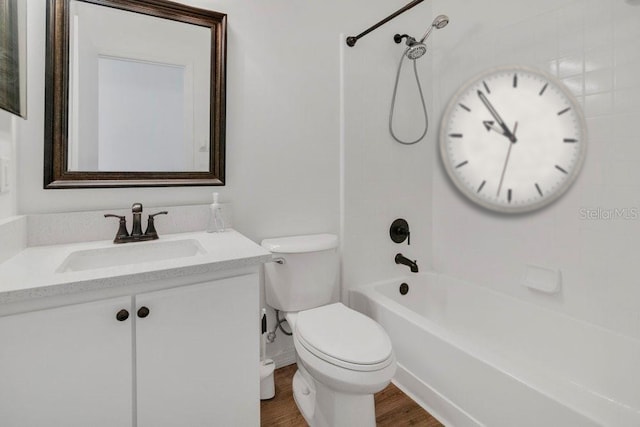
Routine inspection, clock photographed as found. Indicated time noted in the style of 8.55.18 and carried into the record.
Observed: 9.53.32
